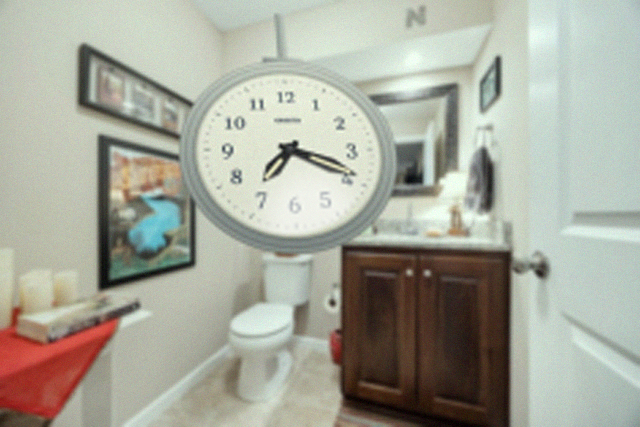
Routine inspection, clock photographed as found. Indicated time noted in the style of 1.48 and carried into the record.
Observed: 7.19
